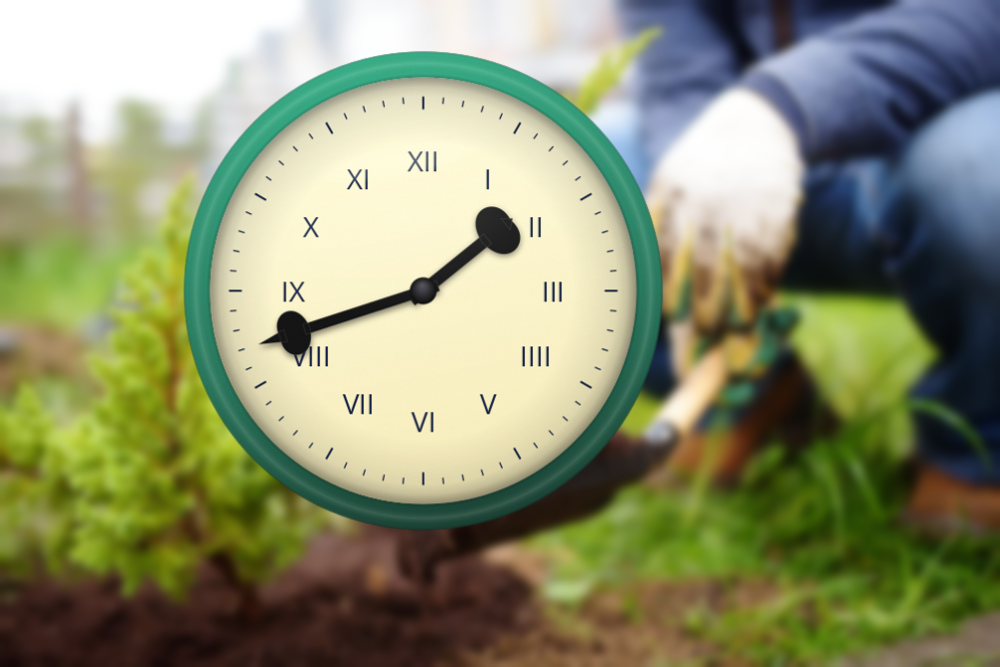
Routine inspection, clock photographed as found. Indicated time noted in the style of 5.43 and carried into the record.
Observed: 1.42
